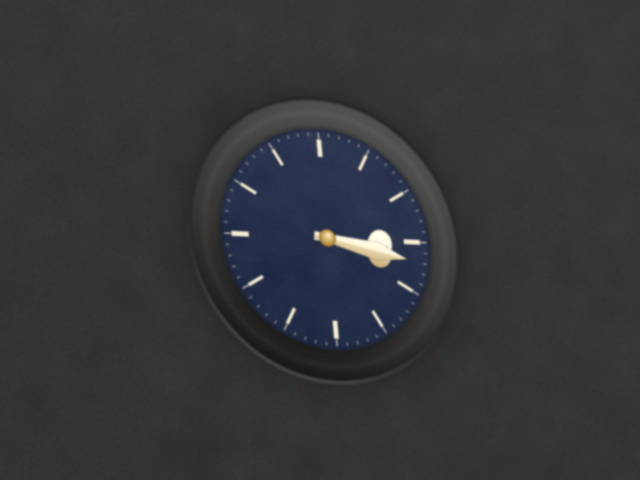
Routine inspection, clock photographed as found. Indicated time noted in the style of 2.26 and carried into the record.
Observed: 3.17
